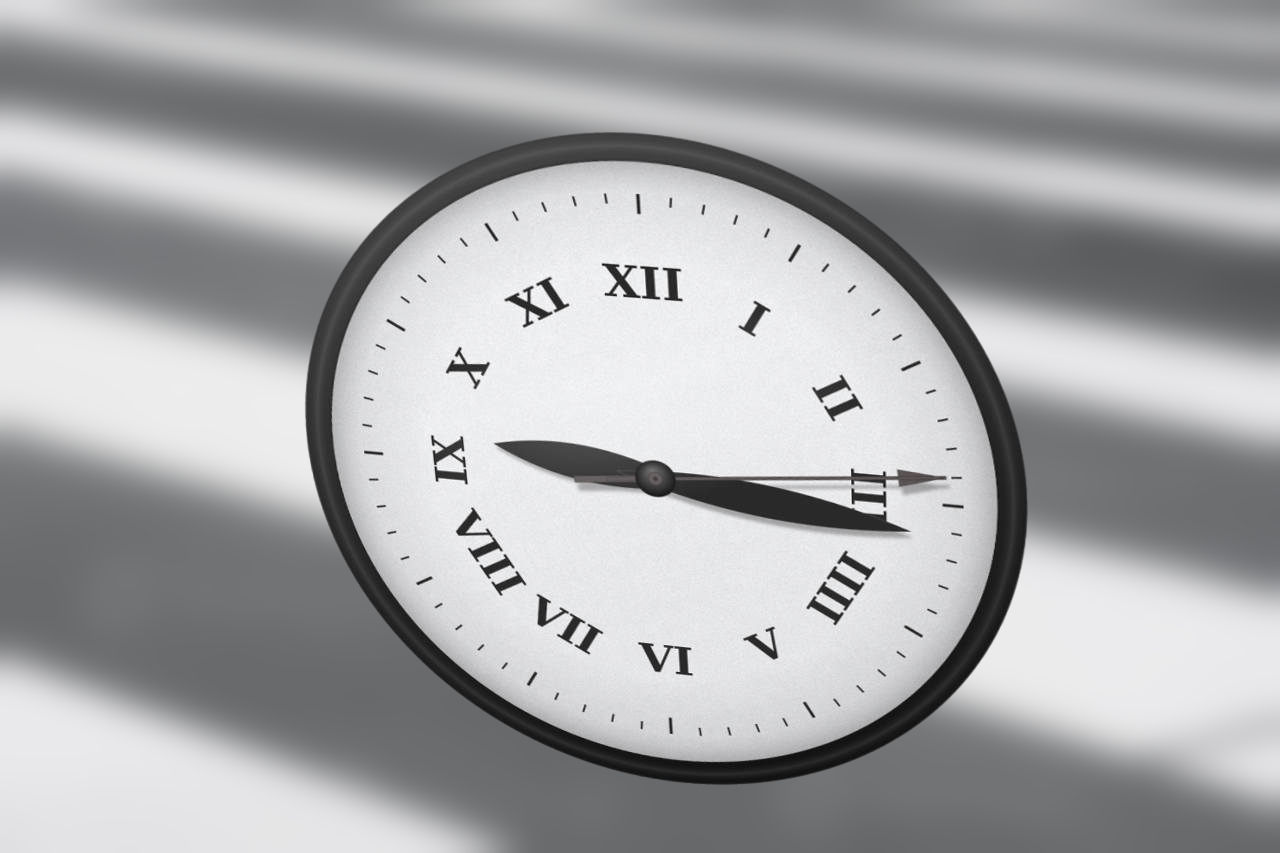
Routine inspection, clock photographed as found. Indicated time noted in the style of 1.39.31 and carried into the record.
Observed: 9.16.14
